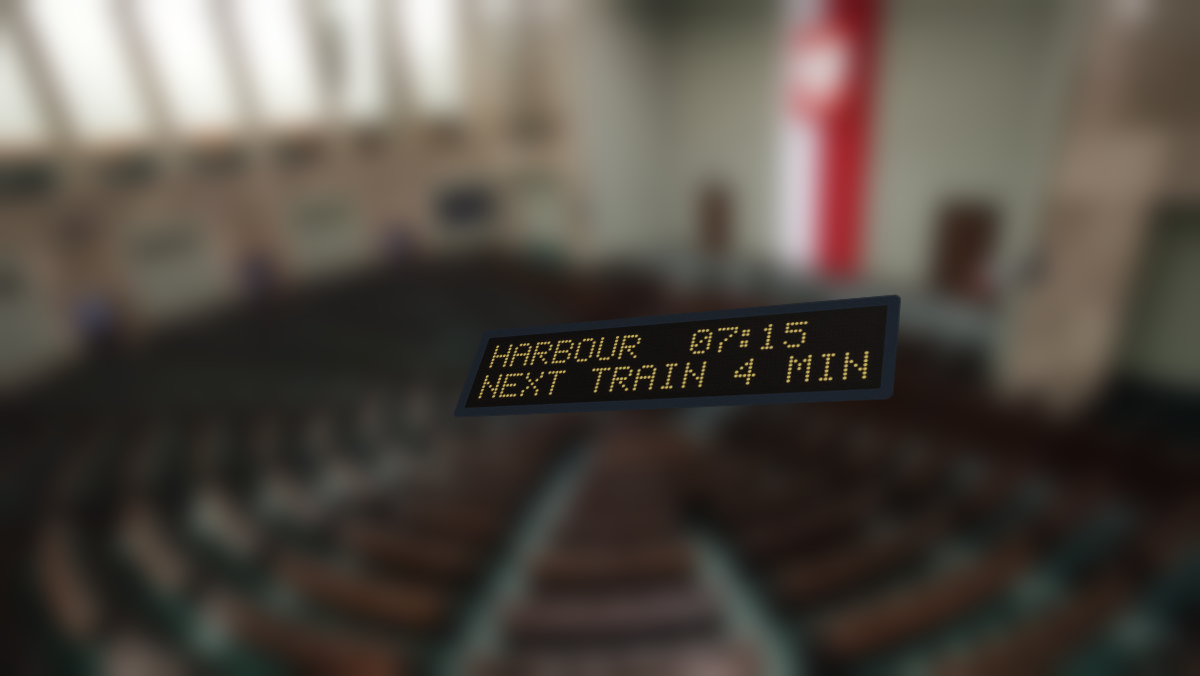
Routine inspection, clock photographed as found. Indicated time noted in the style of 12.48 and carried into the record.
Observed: 7.15
